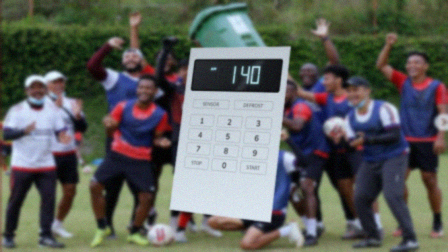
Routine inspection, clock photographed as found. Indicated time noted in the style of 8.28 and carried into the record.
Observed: 1.40
